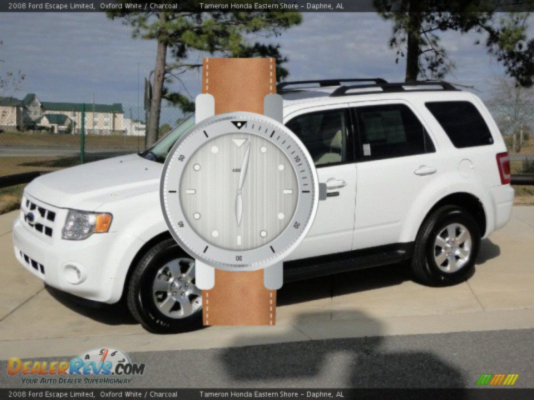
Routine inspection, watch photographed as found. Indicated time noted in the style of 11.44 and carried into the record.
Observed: 6.02
